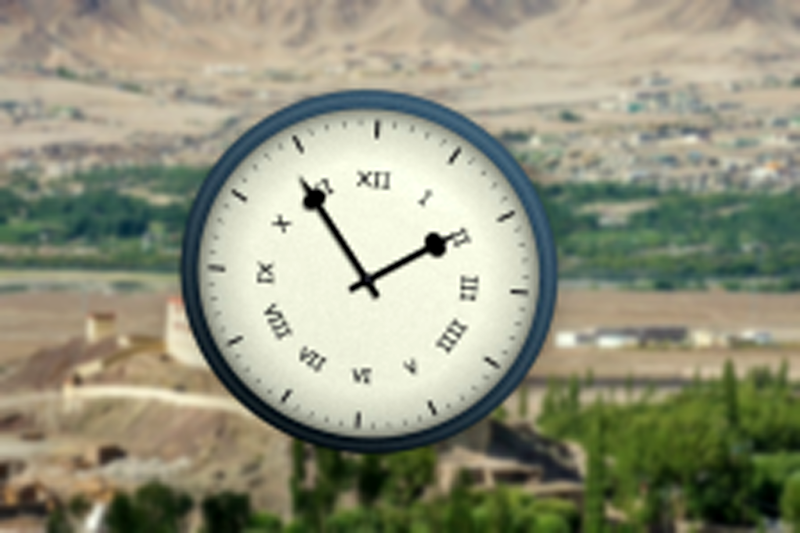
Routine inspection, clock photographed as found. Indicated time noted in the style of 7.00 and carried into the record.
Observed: 1.54
